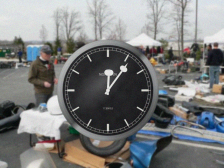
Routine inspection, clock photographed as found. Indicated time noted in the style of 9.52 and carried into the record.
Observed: 12.06
